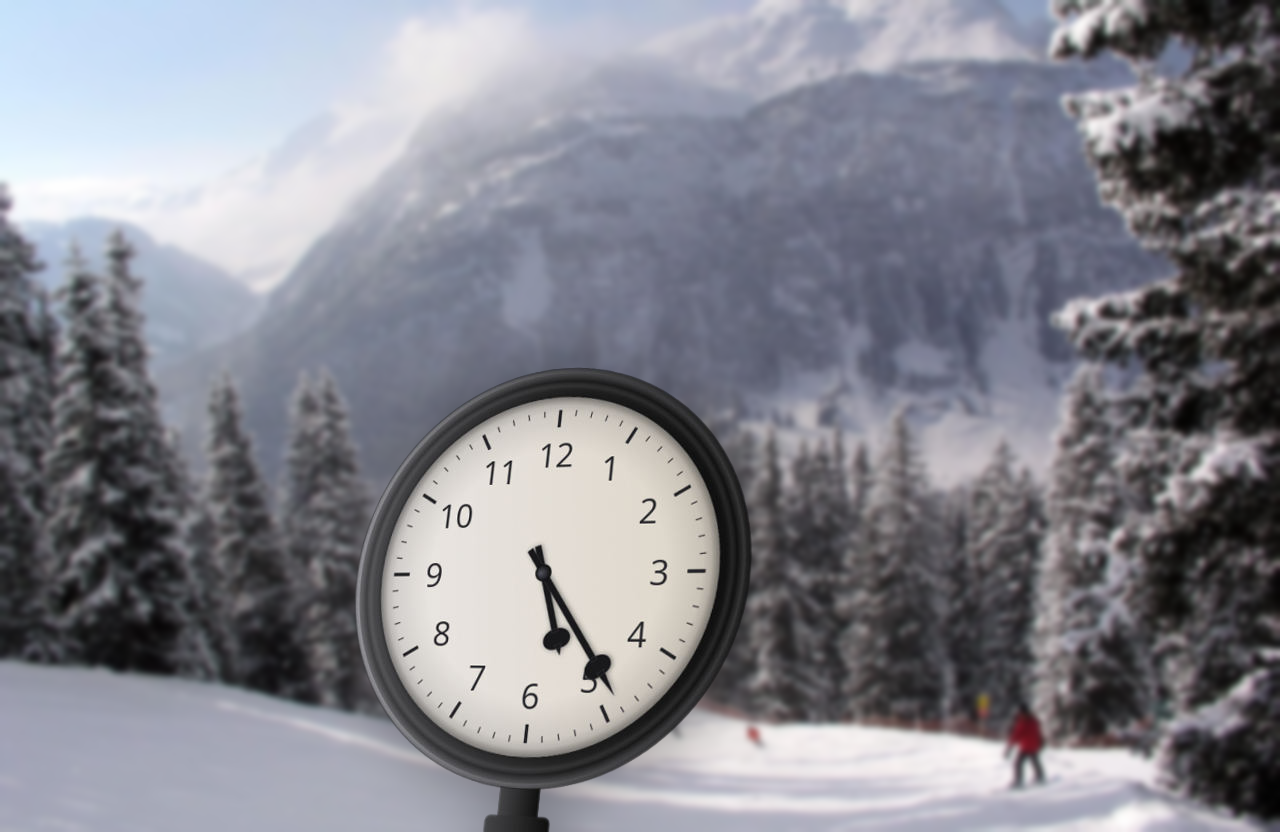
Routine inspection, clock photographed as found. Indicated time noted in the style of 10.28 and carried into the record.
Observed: 5.24
